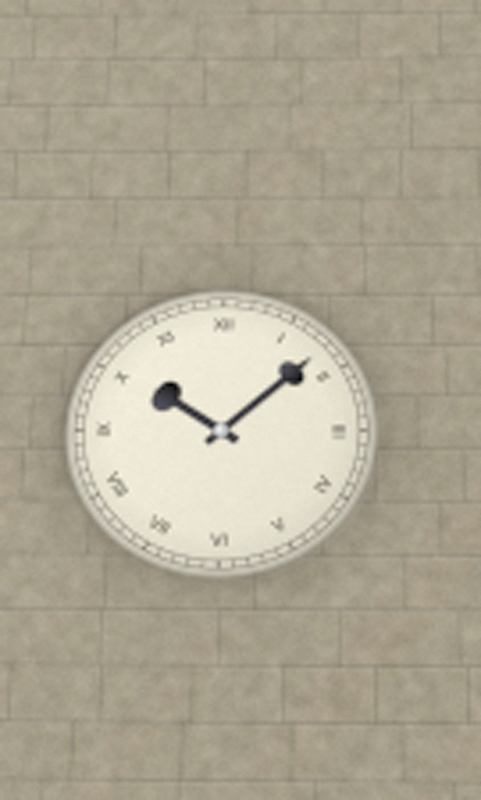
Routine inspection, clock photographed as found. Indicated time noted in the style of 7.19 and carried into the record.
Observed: 10.08
